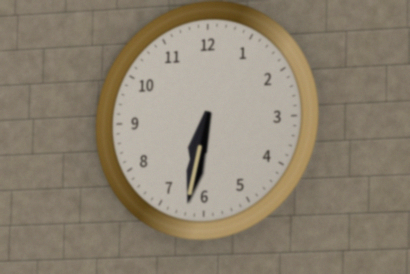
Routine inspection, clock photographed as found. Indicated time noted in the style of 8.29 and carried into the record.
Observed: 6.32
